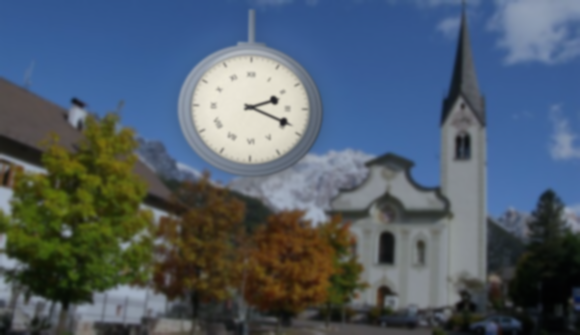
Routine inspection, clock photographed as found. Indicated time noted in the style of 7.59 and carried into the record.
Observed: 2.19
